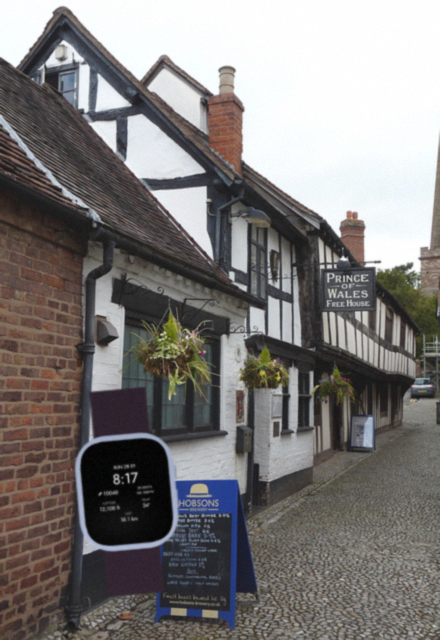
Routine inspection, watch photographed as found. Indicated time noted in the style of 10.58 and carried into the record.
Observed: 8.17
